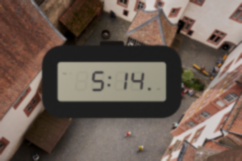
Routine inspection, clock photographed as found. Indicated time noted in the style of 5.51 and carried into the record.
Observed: 5.14
